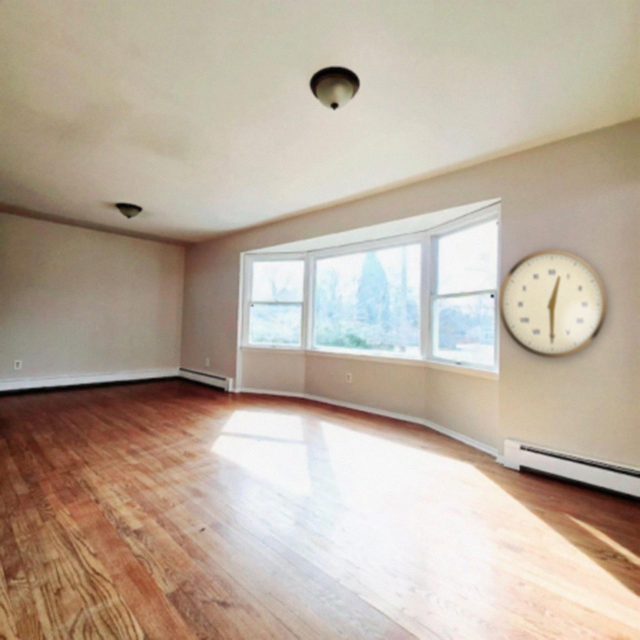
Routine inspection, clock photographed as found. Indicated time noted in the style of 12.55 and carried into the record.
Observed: 12.30
